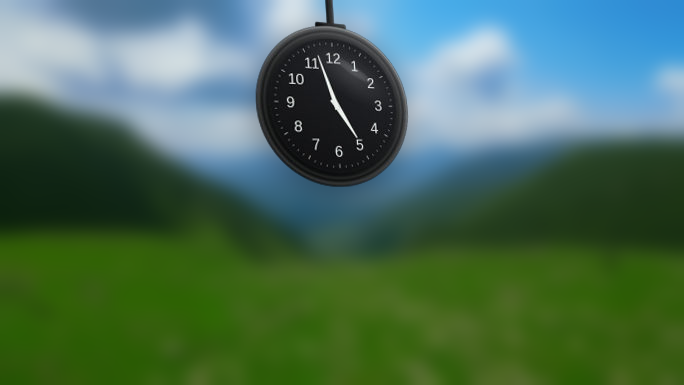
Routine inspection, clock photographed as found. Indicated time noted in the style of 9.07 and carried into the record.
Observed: 4.57
